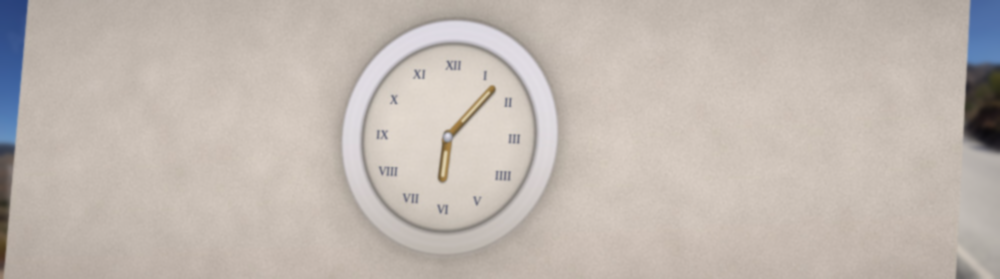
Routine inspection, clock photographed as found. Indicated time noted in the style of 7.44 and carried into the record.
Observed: 6.07
